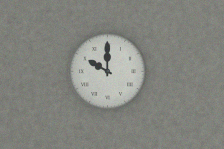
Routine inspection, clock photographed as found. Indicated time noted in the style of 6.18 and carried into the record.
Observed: 10.00
